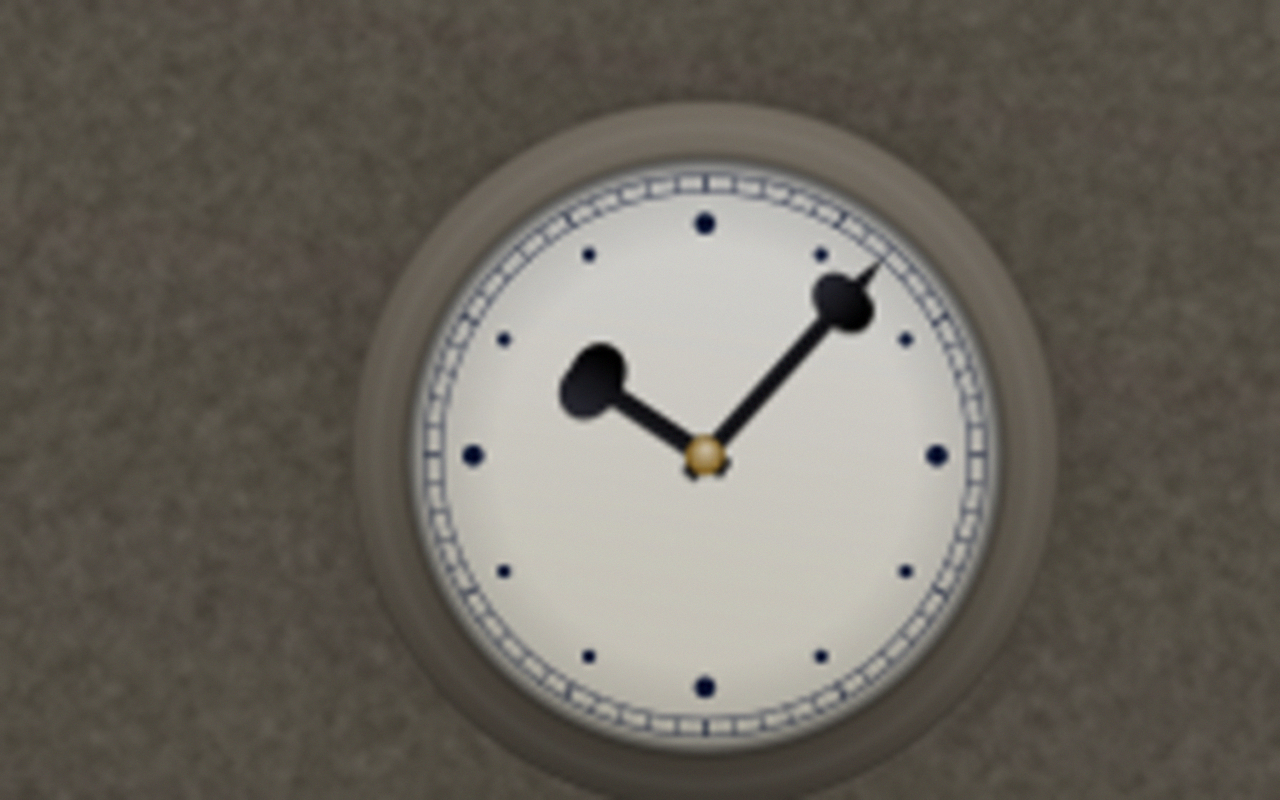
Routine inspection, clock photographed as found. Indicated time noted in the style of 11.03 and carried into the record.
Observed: 10.07
